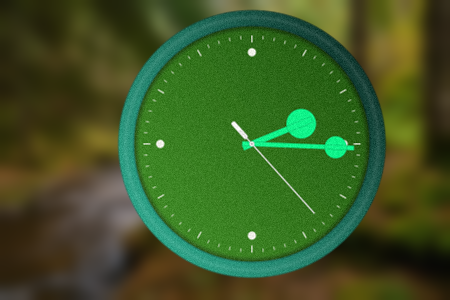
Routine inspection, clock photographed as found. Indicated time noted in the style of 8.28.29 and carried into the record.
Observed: 2.15.23
